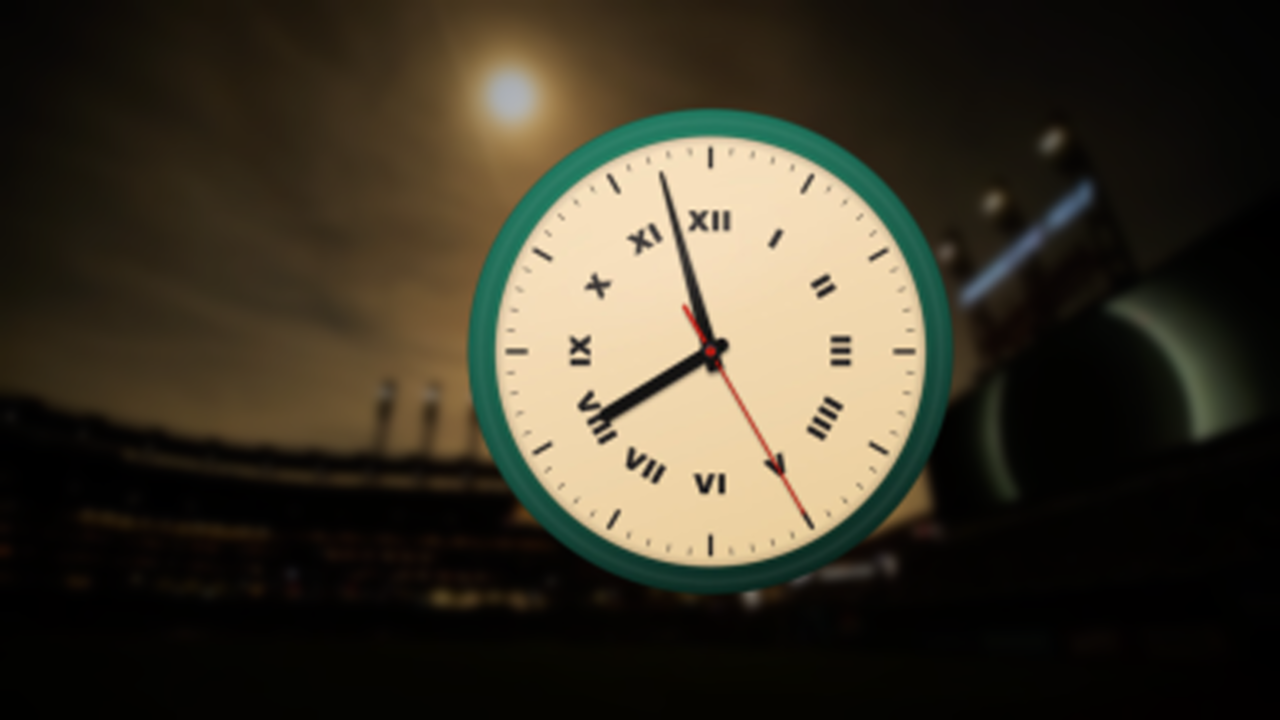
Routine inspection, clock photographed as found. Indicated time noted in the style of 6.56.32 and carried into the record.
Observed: 7.57.25
